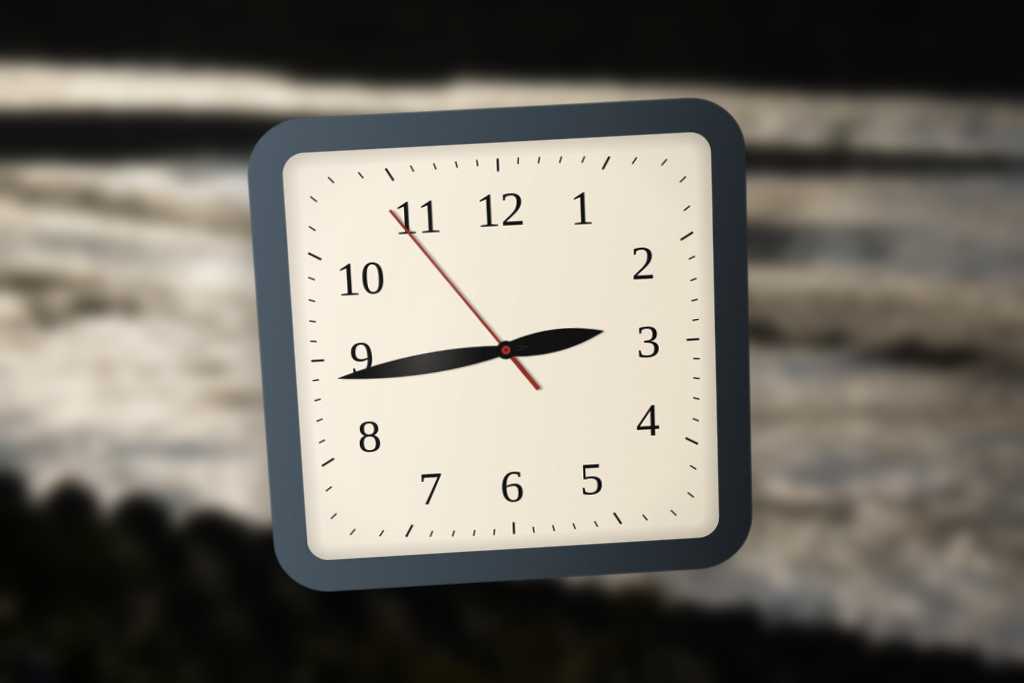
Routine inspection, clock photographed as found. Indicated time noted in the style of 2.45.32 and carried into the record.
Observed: 2.43.54
